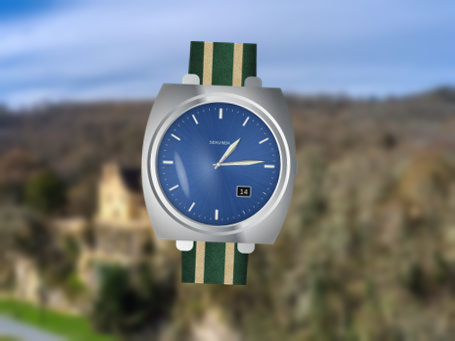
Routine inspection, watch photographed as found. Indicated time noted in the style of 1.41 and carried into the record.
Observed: 1.14
